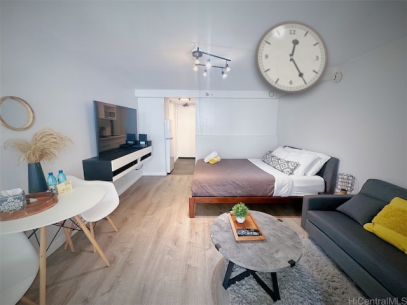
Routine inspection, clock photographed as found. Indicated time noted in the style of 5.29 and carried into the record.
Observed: 12.25
